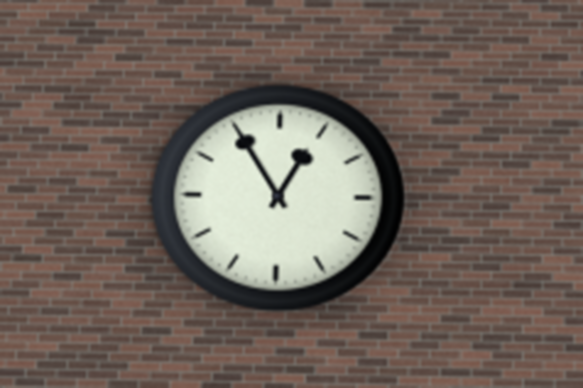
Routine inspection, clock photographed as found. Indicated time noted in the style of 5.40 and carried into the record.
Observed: 12.55
